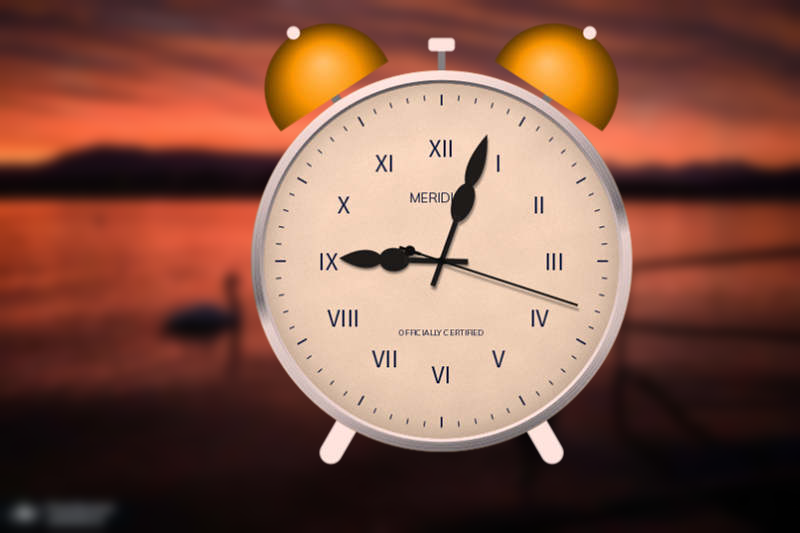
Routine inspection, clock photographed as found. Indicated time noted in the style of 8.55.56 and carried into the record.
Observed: 9.03.18
